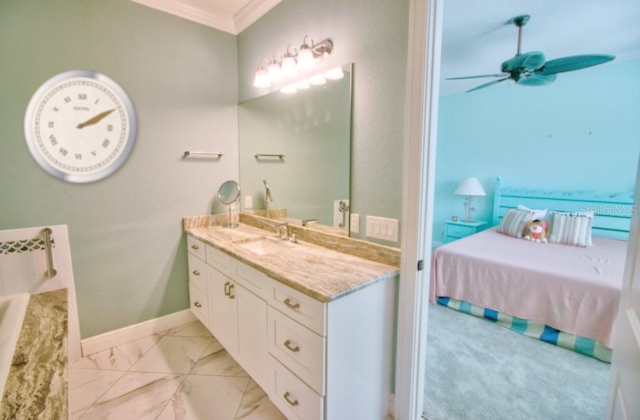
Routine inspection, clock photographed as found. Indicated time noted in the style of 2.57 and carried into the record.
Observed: 2.10
